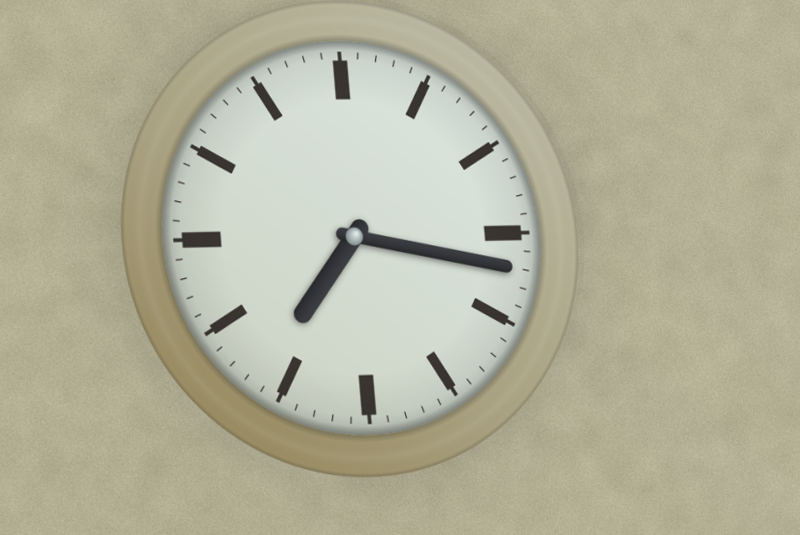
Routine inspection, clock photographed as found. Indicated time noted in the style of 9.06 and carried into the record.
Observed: 7.17
